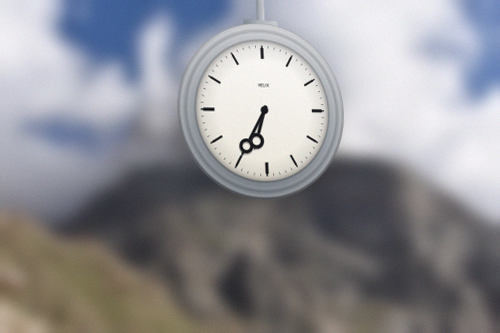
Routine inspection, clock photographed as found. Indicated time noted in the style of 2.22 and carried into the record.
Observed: 6.35
